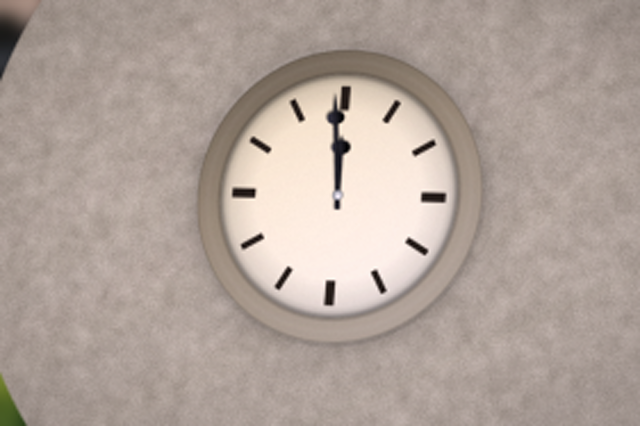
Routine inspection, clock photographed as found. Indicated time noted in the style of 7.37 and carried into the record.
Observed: 11.59
